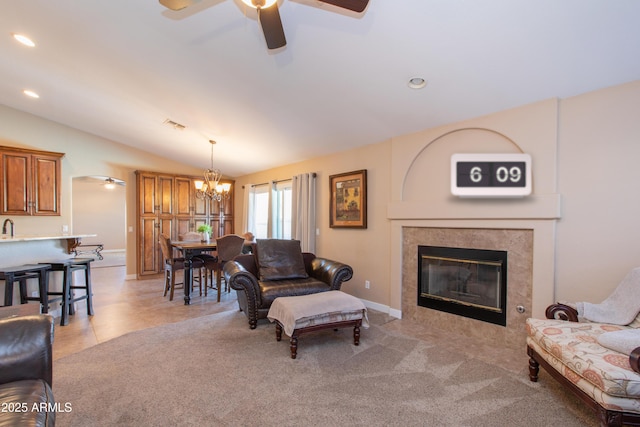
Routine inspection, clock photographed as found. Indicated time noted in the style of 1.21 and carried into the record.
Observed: 6.09
